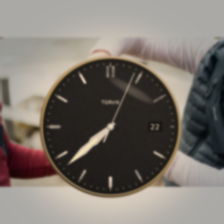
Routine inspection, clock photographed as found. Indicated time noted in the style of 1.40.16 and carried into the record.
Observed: 7.38.04
